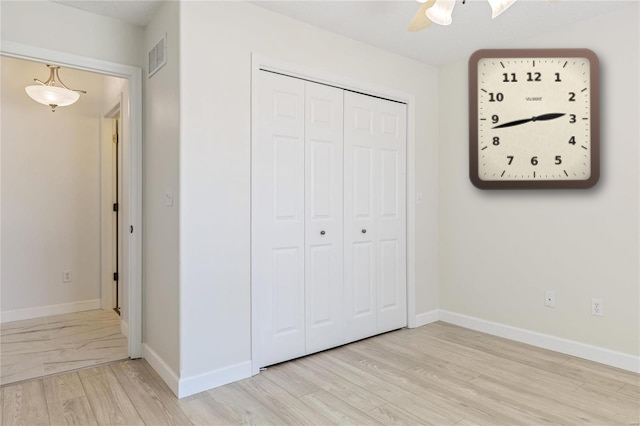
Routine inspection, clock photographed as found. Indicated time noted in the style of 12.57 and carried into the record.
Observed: 2.43
